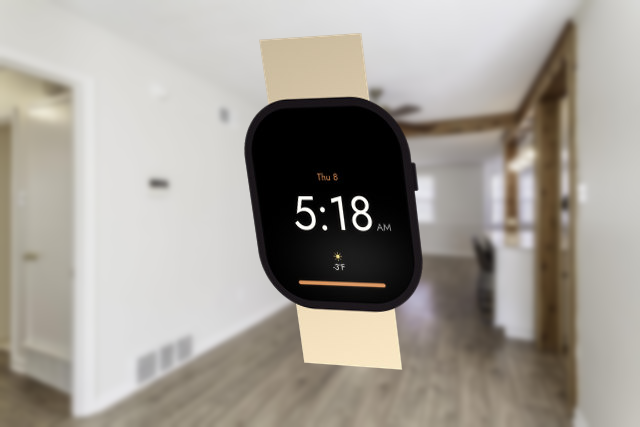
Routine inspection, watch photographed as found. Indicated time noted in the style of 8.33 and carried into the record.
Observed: 5.18
